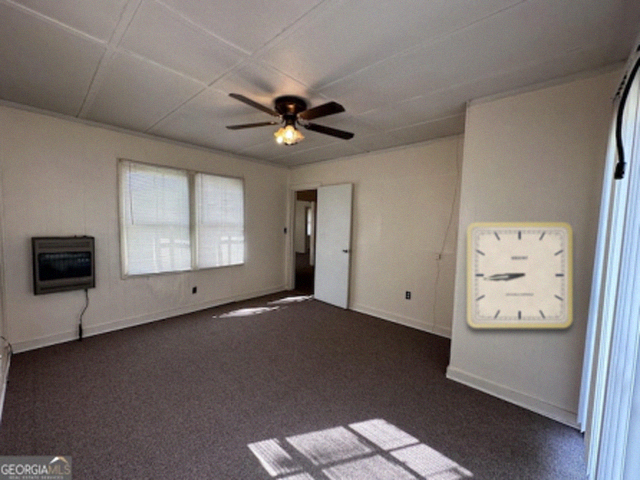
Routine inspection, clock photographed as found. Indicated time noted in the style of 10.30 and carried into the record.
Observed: 8.44
